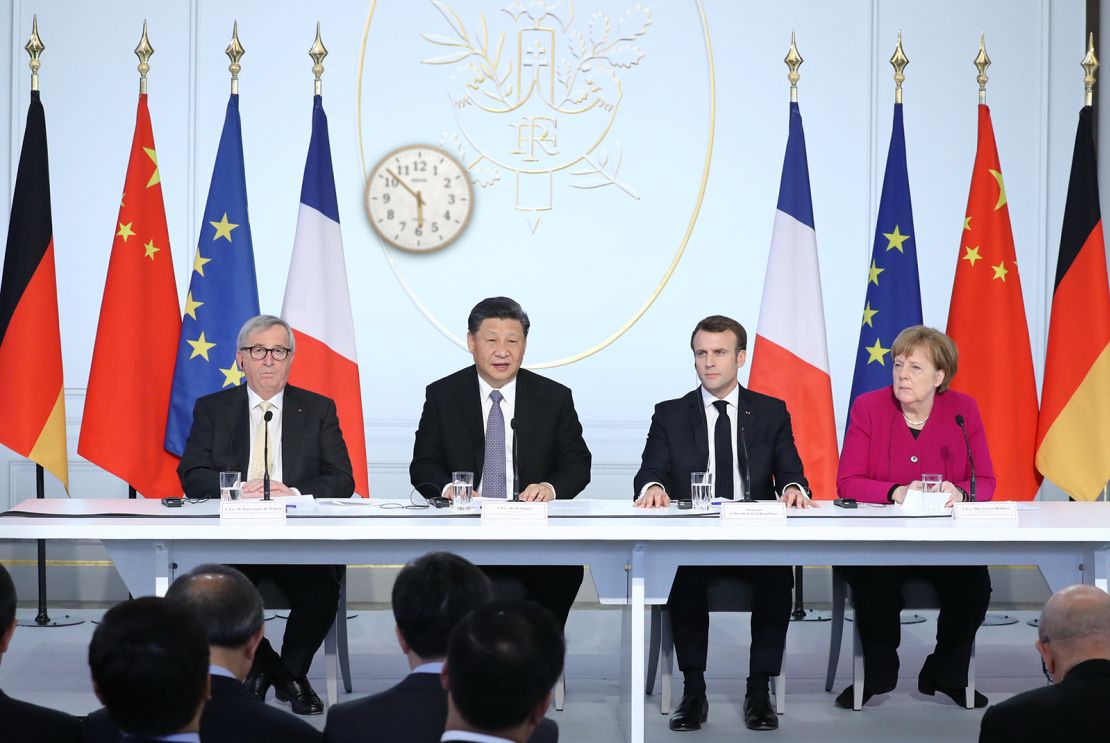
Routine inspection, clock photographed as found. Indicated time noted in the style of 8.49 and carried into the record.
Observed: 5.52
